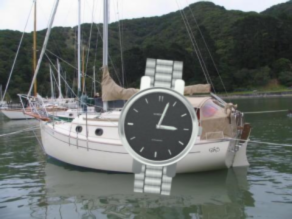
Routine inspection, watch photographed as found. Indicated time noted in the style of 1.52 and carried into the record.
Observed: 3.03
